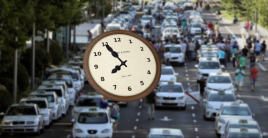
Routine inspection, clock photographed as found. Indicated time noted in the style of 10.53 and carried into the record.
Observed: 7.55
